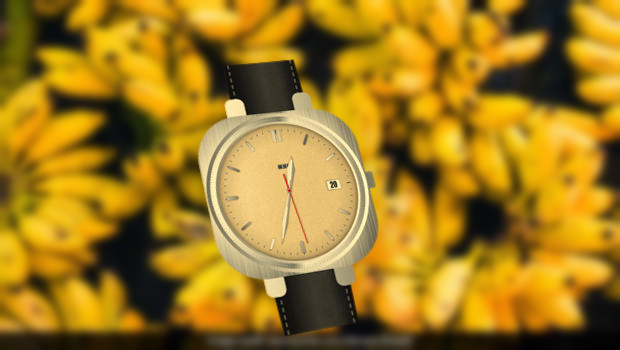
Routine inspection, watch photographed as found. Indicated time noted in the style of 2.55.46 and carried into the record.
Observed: 12.33.29
